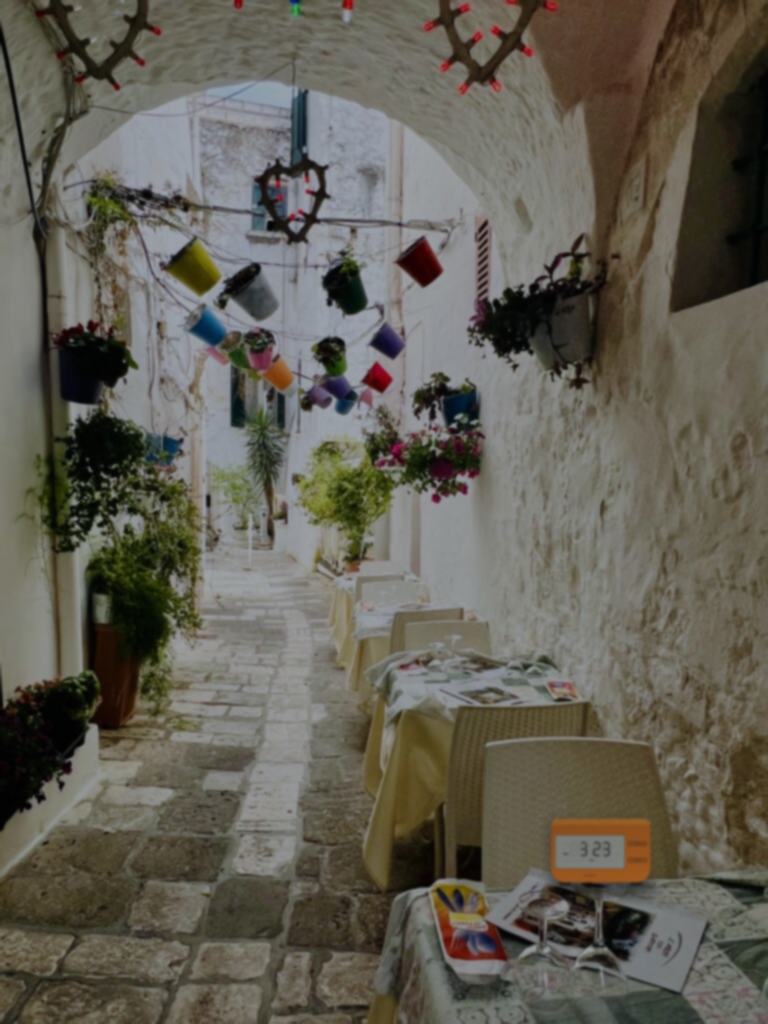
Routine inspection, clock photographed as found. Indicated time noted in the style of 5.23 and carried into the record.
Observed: 3.23
